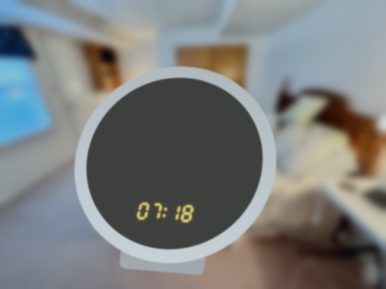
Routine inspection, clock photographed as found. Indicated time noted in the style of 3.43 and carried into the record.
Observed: 7.18
